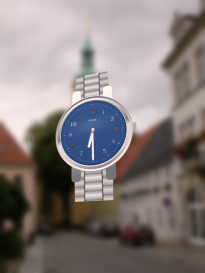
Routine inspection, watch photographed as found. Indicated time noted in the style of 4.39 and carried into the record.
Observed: 6.30
